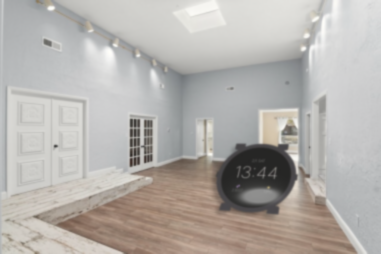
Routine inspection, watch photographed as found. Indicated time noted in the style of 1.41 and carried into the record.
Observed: 13.44
